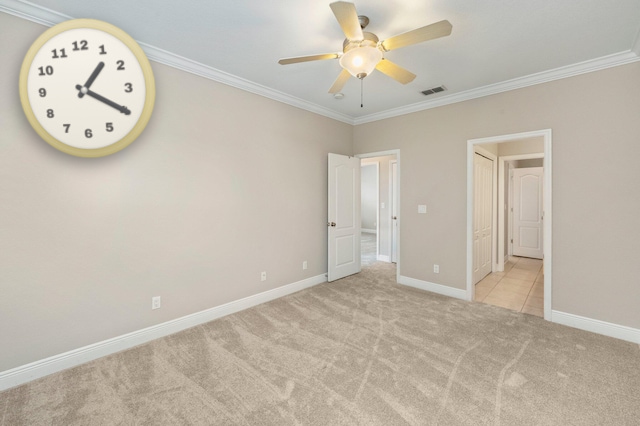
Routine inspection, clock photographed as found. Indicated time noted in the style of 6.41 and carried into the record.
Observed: 1.20
